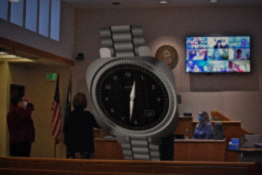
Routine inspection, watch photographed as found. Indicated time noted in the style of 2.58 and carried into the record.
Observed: 12.32
